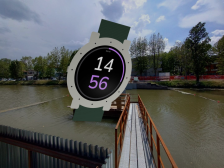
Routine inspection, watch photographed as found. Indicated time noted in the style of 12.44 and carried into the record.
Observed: 14.56
